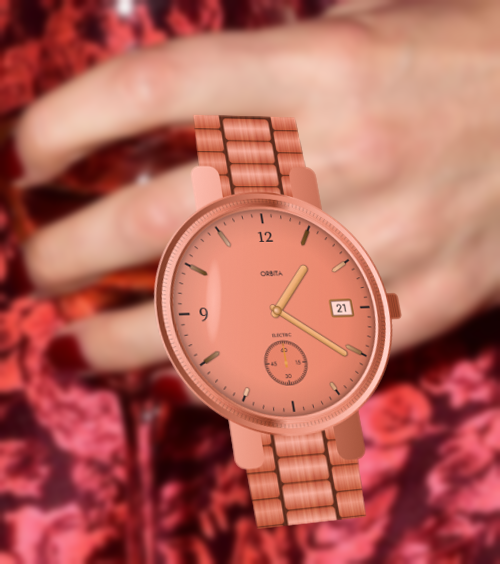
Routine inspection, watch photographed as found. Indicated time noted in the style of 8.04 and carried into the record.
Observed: 1.21
